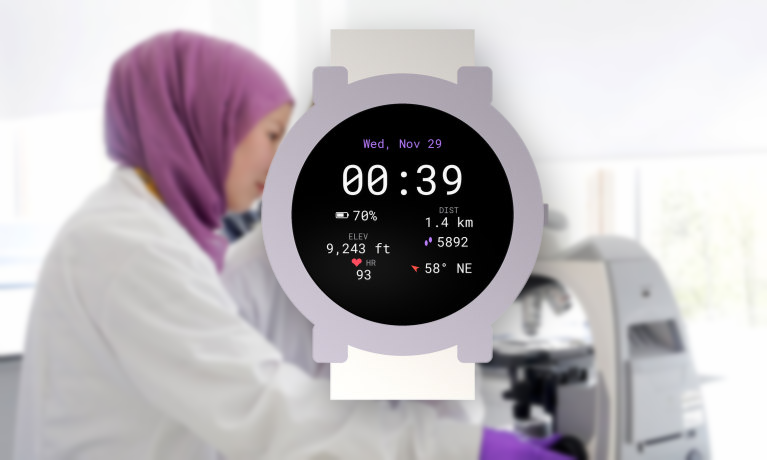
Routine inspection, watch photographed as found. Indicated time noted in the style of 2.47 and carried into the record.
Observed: 0.39
